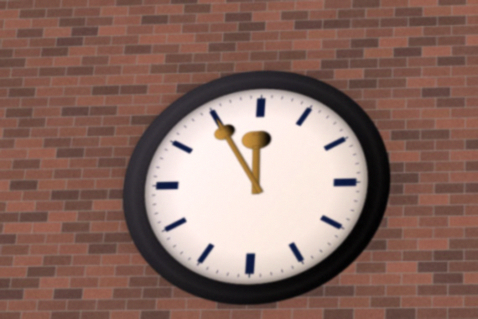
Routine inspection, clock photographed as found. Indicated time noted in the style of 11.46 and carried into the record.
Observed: 11.55
